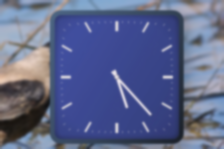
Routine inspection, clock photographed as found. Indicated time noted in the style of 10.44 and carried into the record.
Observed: 5.23
